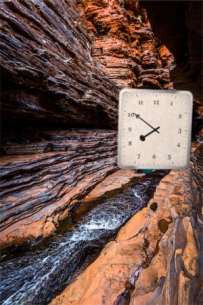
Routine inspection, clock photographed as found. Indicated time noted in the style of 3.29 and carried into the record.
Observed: 7.51
